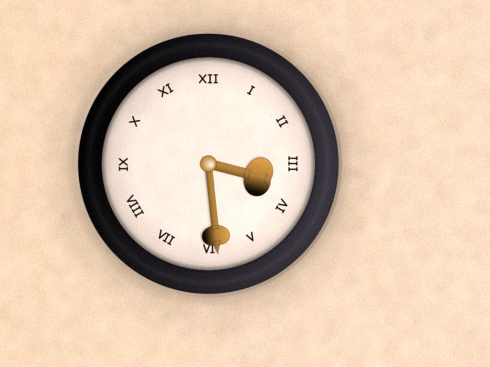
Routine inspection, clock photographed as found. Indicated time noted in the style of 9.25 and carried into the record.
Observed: 3.29
